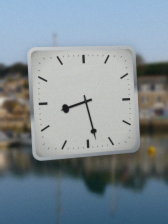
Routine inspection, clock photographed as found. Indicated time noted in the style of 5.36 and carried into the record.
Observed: 8.28
